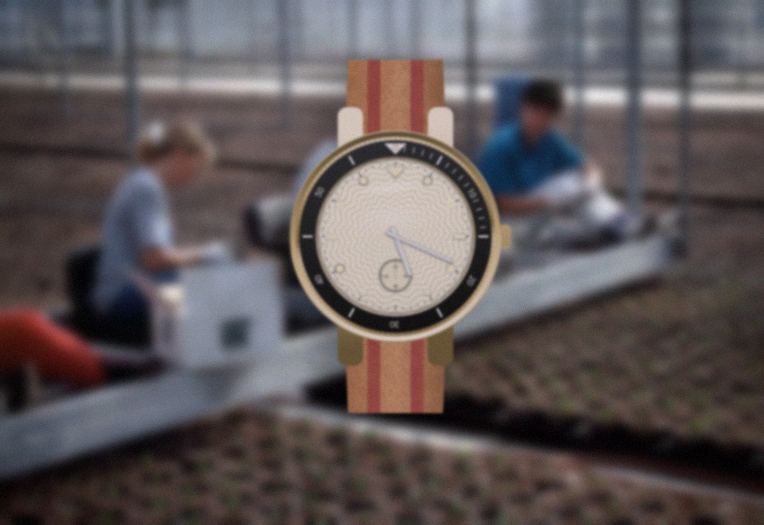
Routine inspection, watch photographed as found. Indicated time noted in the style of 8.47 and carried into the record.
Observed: 5.19
